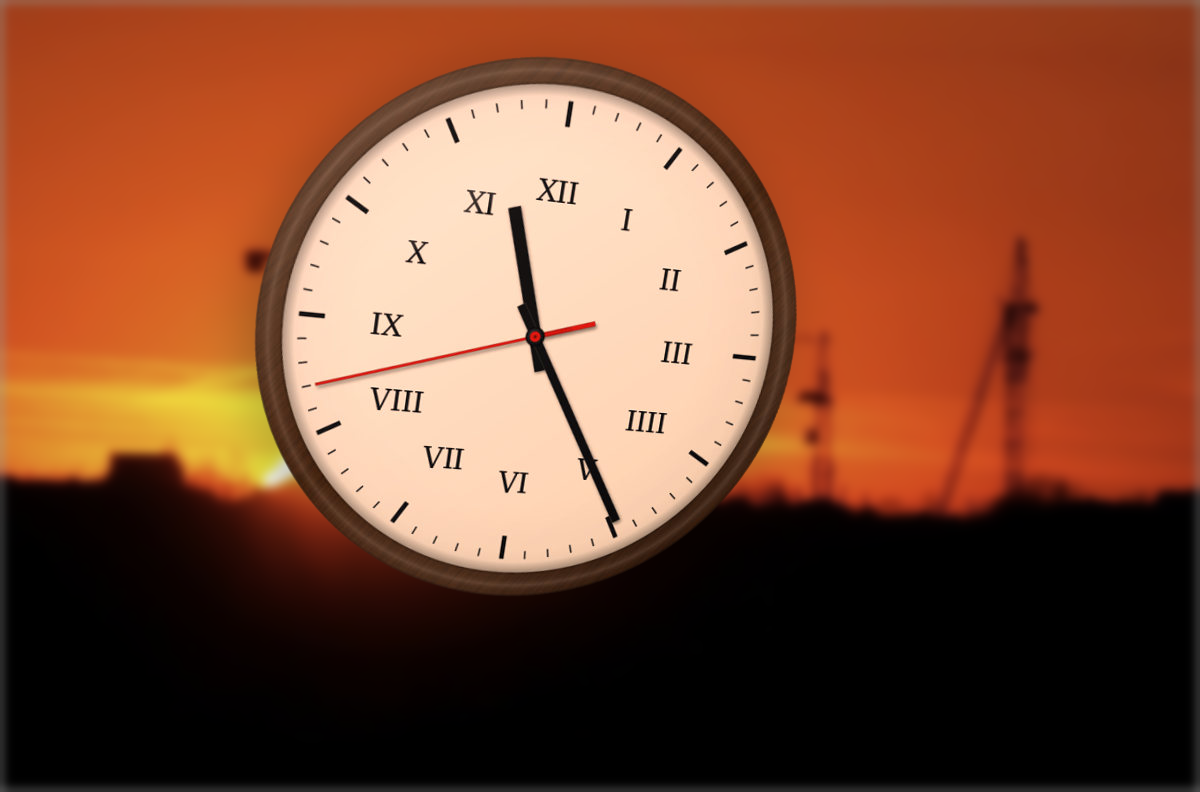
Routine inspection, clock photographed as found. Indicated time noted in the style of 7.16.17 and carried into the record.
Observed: 11.24.42
